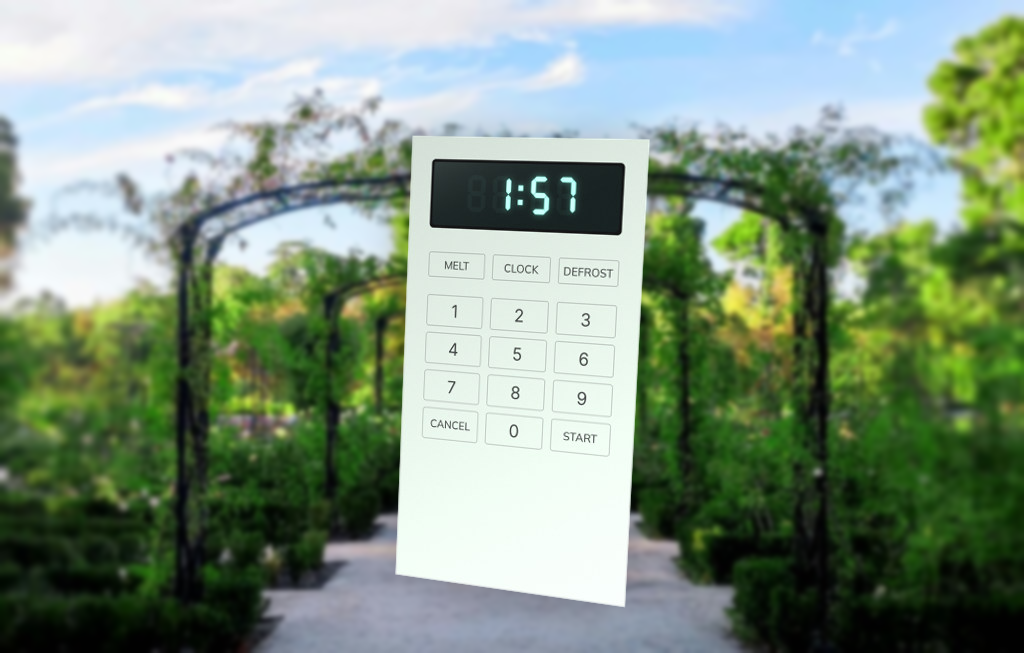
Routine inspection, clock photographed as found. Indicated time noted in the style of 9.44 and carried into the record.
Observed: 1.57
